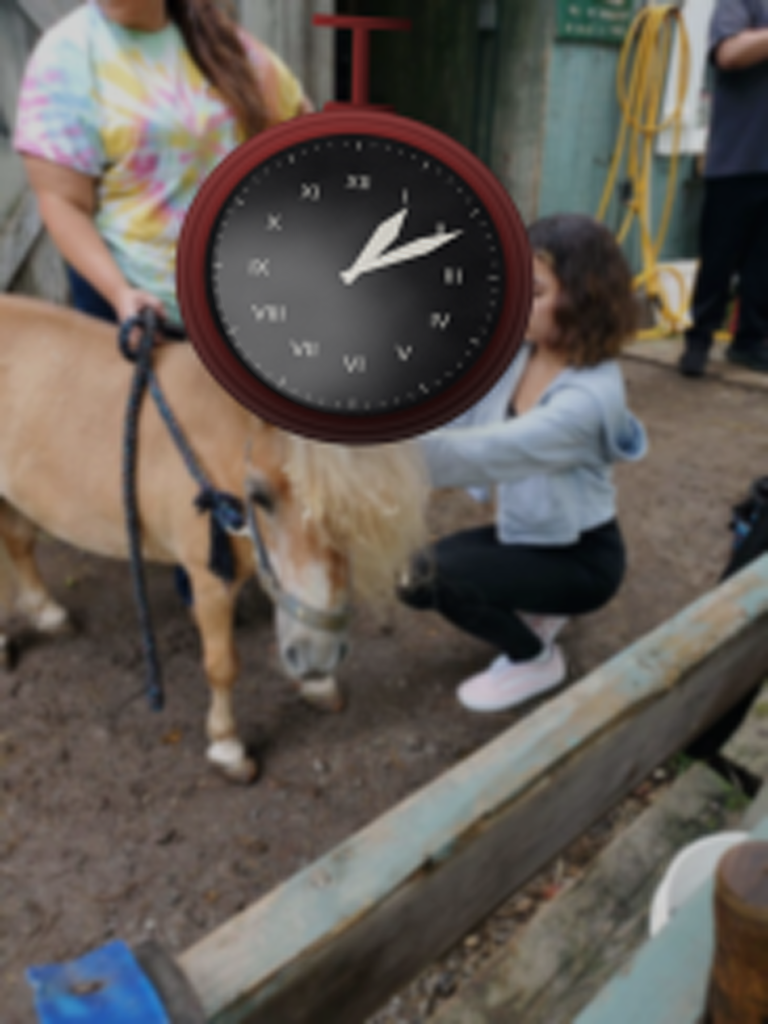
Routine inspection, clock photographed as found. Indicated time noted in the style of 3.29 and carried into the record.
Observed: 1.11
